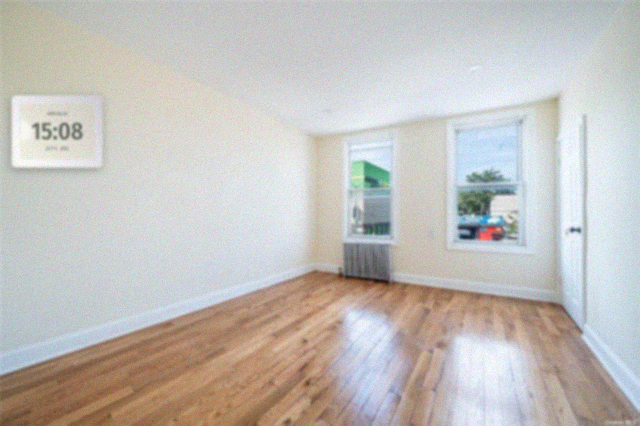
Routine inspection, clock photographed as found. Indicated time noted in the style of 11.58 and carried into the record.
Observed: 15.08
